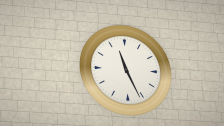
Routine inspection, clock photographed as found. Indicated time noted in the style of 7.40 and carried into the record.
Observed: 11.26
